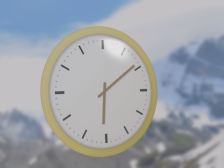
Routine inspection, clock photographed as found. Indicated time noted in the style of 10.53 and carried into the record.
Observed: 6.09
